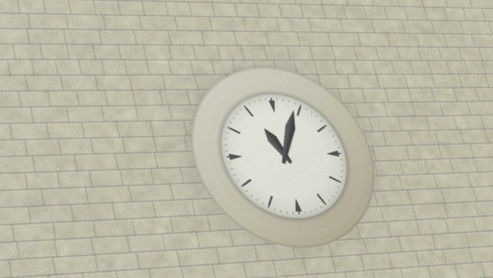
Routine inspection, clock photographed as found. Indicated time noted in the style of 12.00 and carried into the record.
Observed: 11.04
